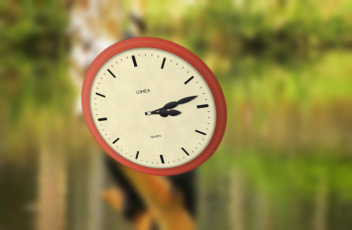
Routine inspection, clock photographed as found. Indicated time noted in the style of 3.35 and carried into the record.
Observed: 3.13
